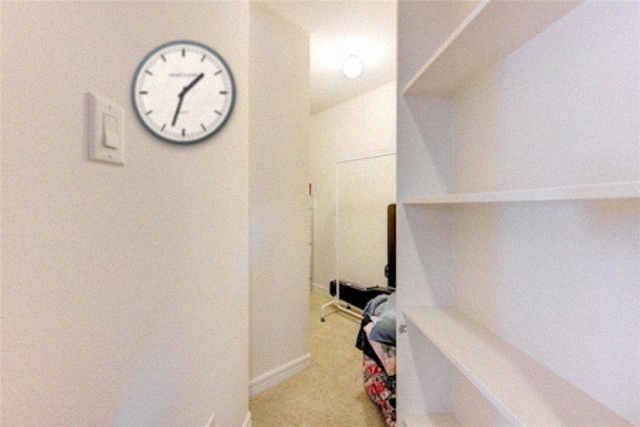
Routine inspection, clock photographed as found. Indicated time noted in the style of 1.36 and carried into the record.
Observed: 1.33
